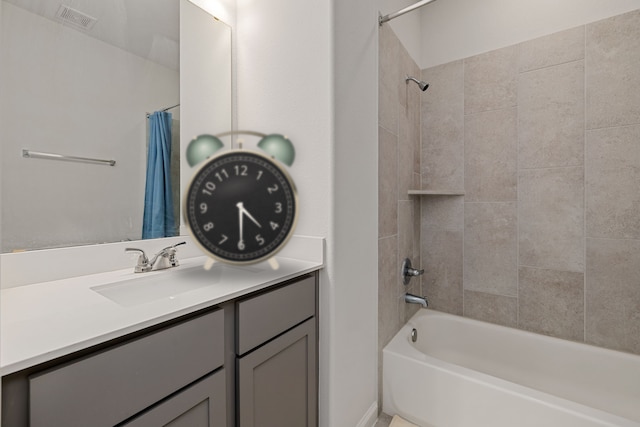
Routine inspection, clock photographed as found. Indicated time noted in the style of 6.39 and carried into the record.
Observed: 4.30
